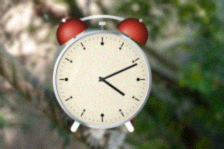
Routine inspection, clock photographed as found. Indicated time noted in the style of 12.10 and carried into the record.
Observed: 4.11
